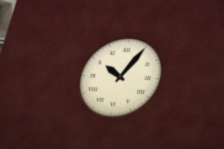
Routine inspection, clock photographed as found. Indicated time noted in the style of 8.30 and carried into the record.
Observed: 10.05
